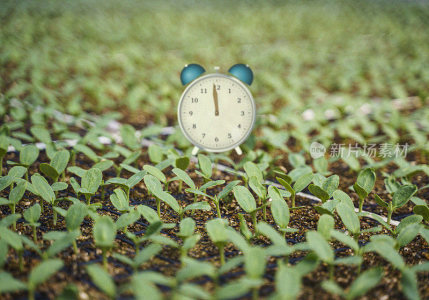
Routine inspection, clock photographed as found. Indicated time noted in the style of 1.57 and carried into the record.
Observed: 11.59
